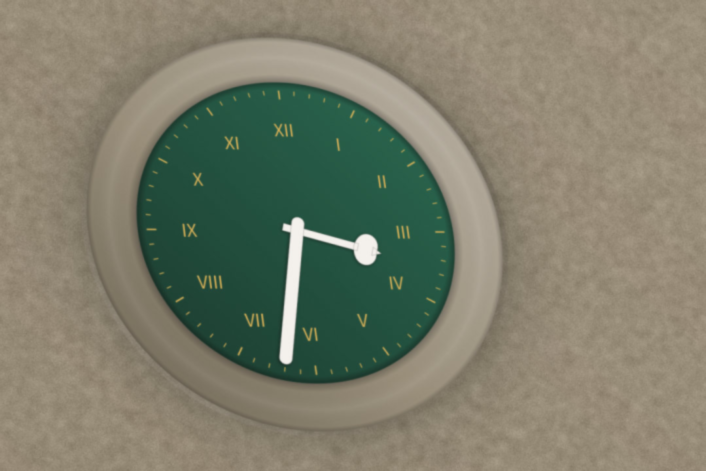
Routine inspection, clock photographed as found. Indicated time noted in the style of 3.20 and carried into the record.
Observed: 3.32
